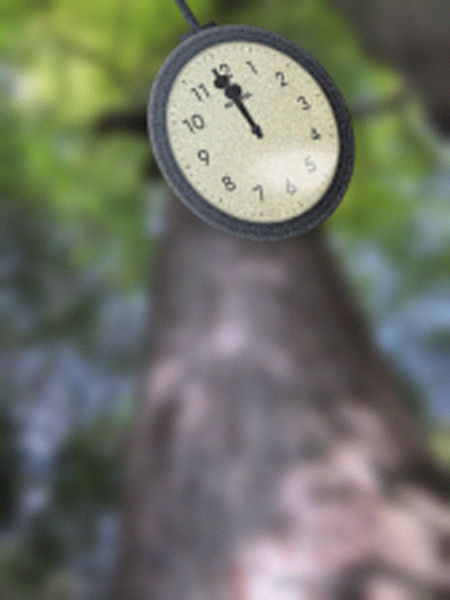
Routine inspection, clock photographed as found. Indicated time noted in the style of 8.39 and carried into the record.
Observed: 11.59
